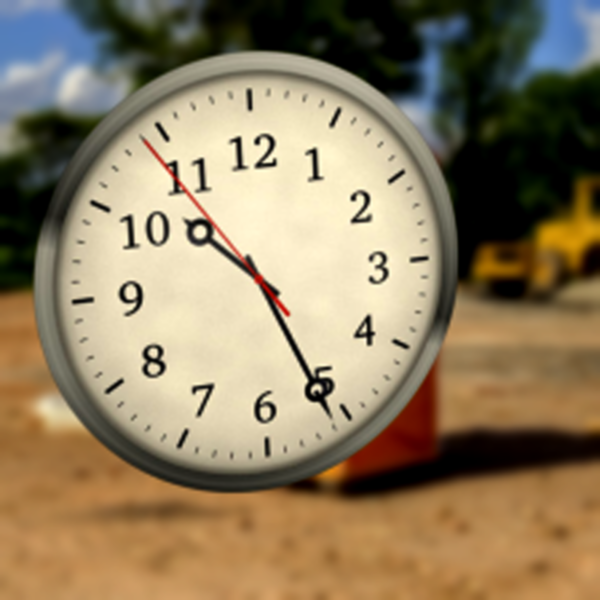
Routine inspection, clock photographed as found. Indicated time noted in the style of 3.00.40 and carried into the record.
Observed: 10.25.54
